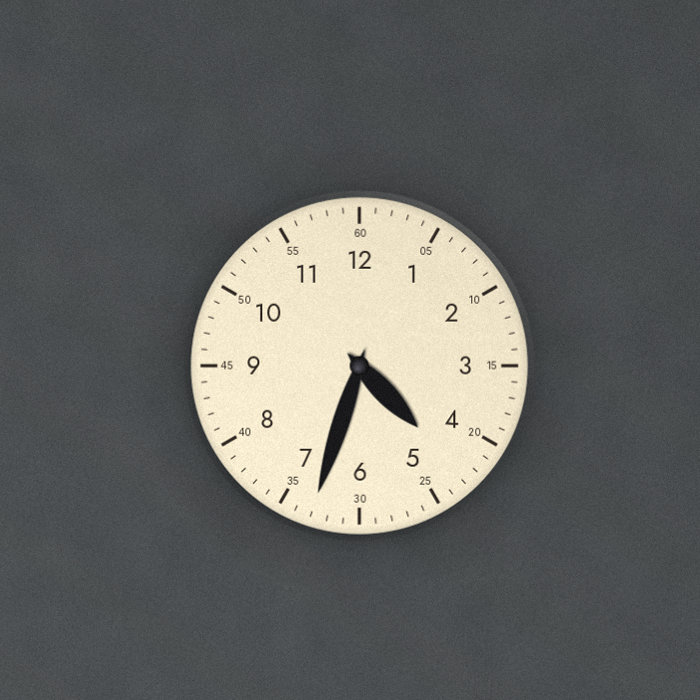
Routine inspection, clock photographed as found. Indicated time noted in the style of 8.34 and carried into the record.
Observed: 4.33
